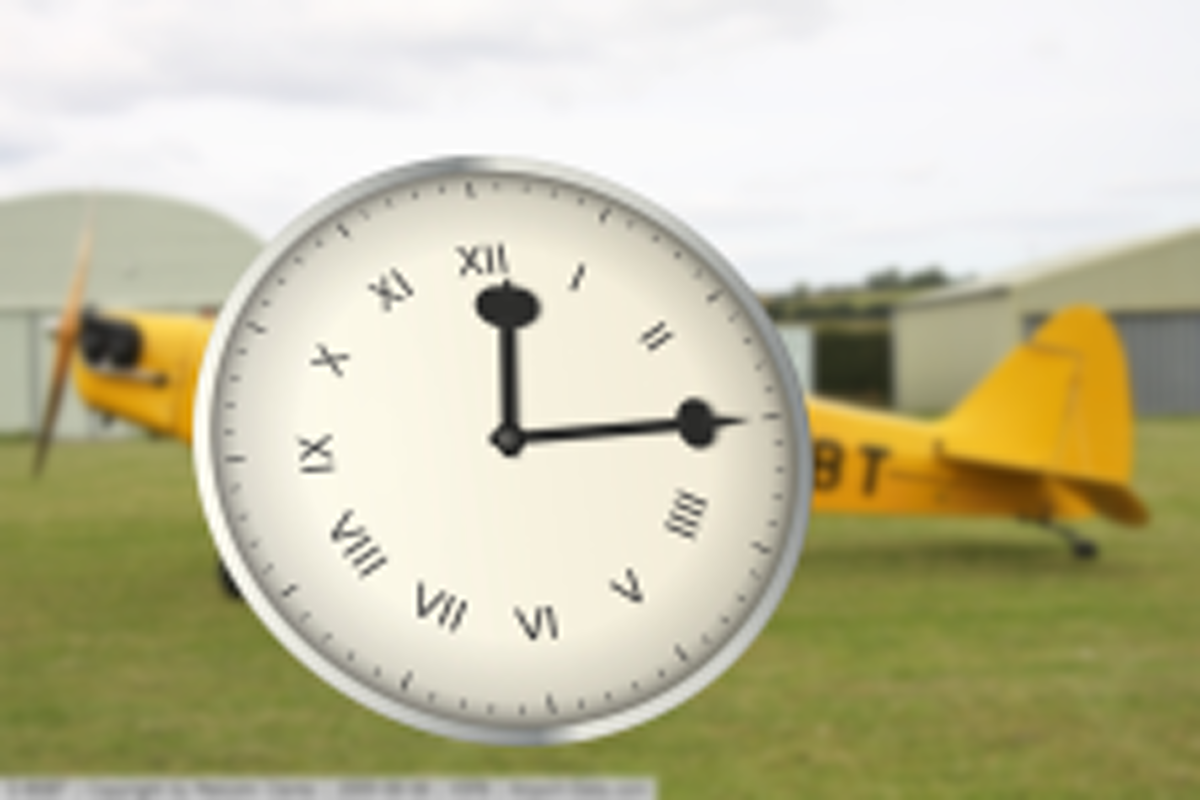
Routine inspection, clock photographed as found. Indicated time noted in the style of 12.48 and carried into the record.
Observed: 12.15
